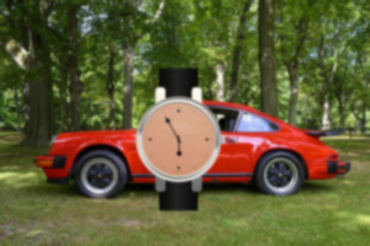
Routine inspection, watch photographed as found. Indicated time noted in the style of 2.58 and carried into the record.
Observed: 5.55
